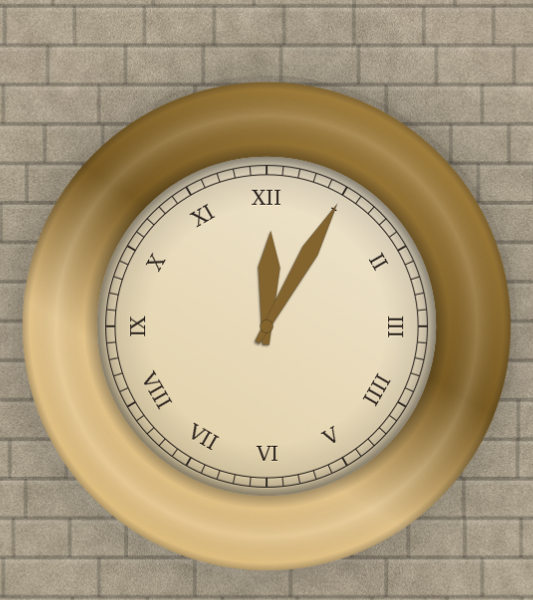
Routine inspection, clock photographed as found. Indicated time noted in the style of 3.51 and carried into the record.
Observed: 12.05
